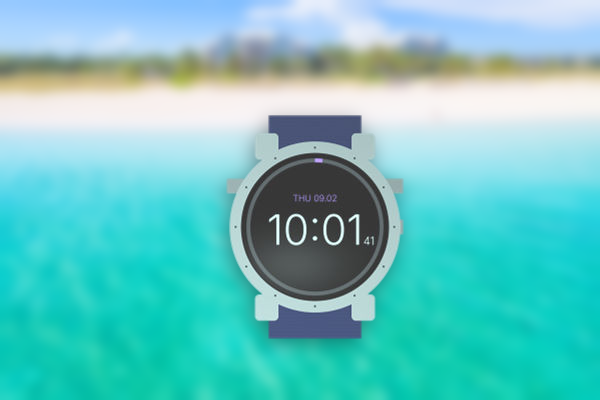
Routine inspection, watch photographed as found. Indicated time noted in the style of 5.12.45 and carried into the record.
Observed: 10.01.41
